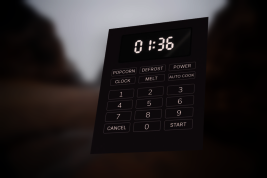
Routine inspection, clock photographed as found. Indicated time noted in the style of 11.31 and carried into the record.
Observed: 1.36
